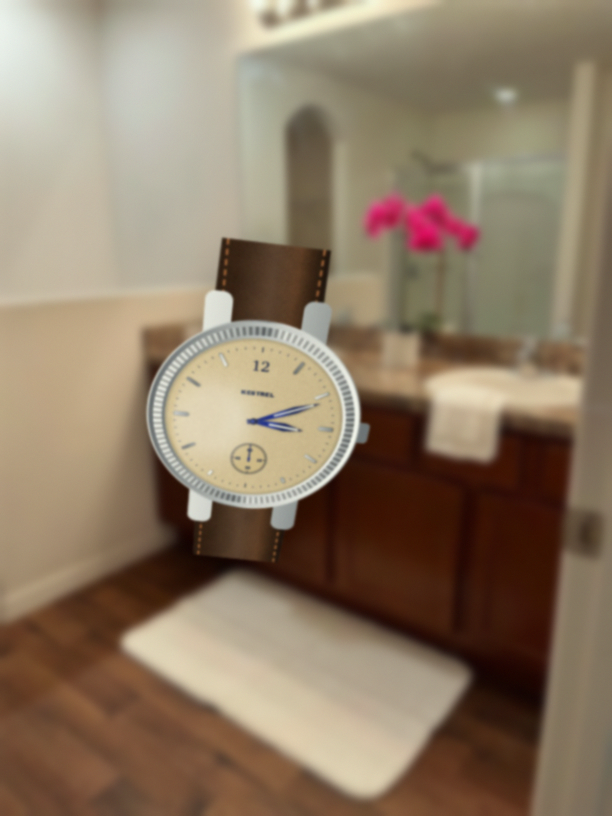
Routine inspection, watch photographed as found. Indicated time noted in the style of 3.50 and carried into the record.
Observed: 3.11
